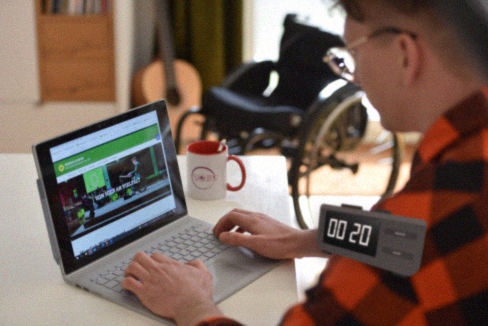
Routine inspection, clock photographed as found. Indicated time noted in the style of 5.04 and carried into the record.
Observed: 0.20
